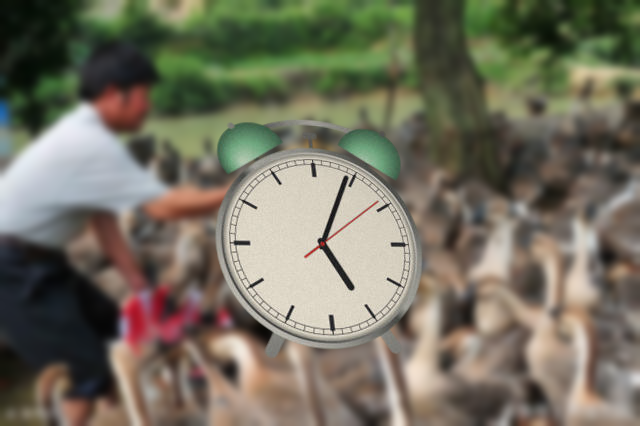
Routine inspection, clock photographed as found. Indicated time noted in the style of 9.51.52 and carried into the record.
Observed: 5.04.09
